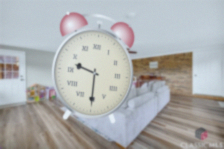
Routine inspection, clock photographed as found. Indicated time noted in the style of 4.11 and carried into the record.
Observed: 9.30
